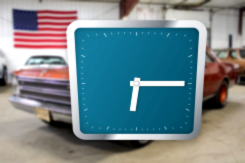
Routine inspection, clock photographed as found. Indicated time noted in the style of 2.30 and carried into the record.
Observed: 6.15
